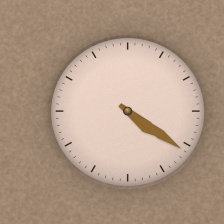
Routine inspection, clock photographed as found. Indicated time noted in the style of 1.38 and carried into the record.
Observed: 4.21
